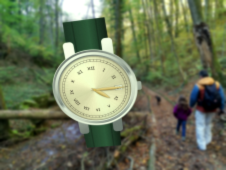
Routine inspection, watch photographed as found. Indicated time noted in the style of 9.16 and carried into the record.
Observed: 4.15
